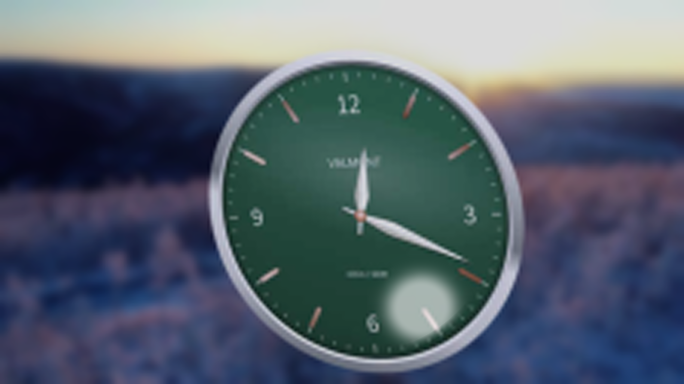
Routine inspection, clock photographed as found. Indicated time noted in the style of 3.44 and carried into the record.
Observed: 12.19
